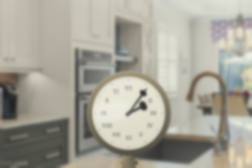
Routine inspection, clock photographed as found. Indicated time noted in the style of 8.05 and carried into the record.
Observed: 2.06
